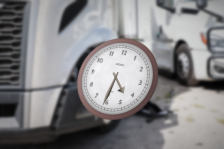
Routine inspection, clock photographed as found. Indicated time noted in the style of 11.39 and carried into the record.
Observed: 4.31
